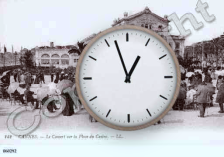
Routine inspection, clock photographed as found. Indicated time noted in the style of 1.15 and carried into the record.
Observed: 12.57
